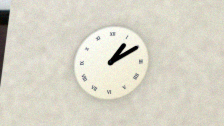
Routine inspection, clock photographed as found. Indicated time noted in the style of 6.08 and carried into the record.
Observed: 1.10
